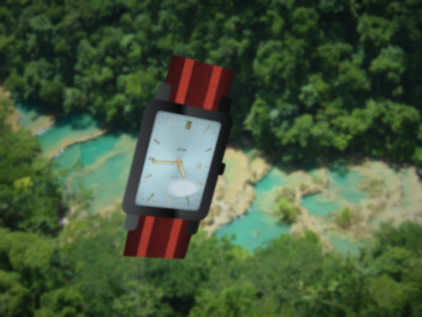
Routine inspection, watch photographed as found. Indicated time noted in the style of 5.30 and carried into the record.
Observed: 4.44
